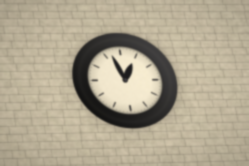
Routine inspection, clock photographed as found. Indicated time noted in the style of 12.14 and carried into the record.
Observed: 12.57
